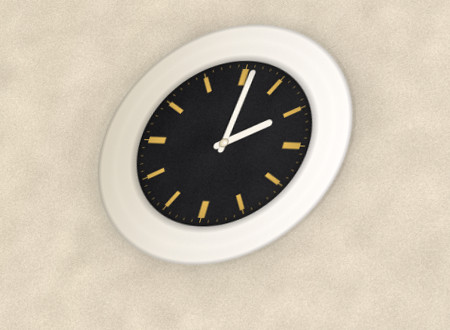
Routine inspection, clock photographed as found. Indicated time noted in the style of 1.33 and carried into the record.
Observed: 2.01
